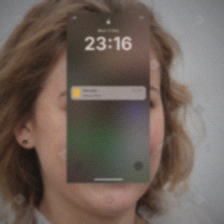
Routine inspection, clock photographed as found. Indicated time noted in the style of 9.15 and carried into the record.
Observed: 23.16
